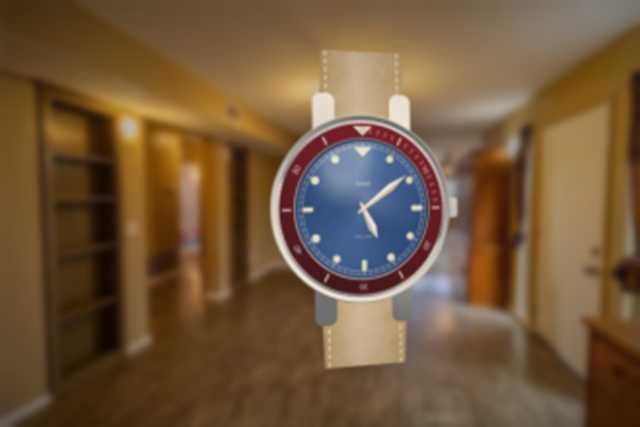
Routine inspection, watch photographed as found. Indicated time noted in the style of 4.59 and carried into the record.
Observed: 5.09
